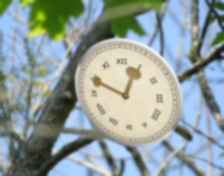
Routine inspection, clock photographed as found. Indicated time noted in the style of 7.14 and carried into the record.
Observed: 12.49
